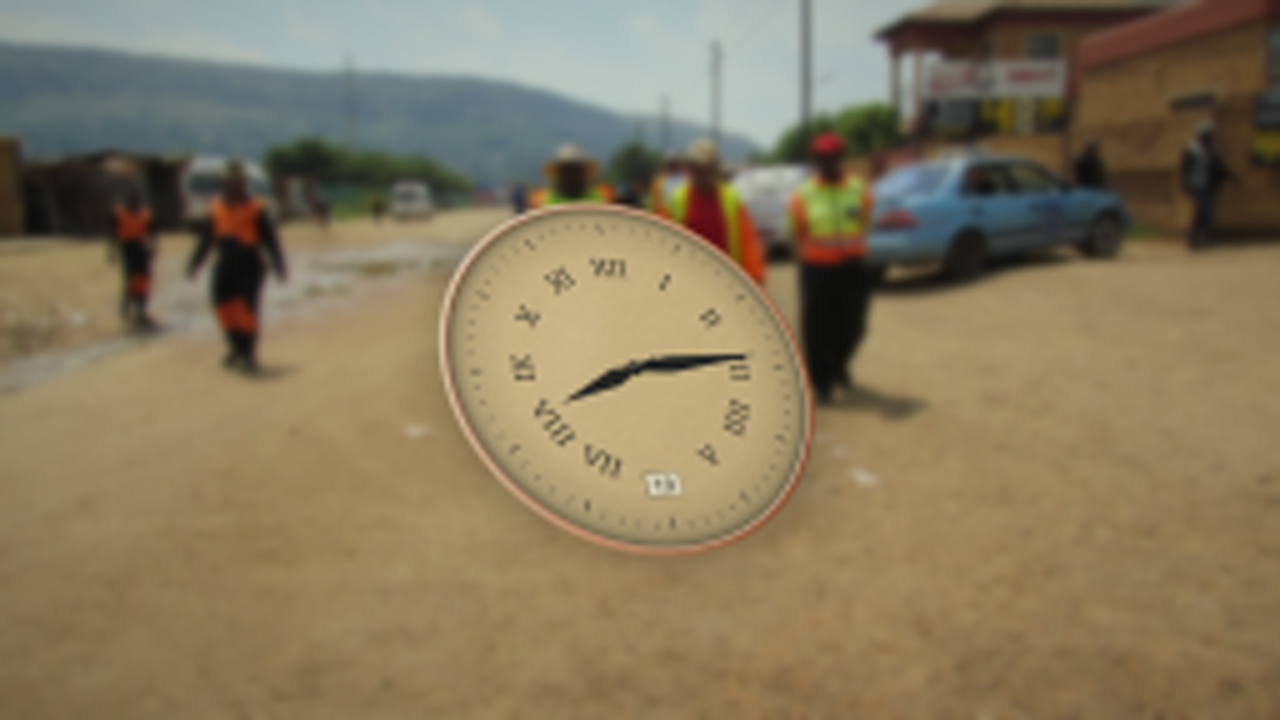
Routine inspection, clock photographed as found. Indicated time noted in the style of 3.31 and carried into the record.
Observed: 8.14
